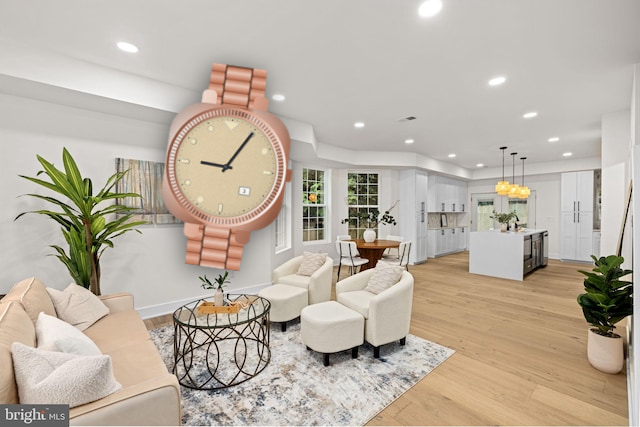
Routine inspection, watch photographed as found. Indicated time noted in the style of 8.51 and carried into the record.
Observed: 9.05
